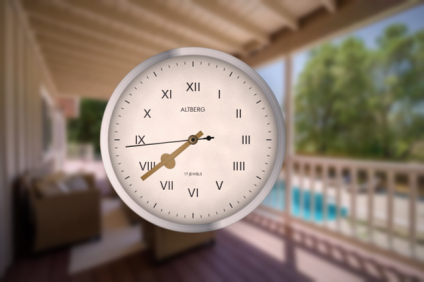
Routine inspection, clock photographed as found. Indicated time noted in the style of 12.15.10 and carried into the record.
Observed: 7.38.44
